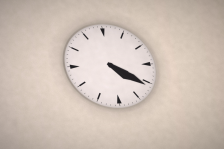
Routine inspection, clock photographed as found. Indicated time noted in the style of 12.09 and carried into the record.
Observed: 4.21
